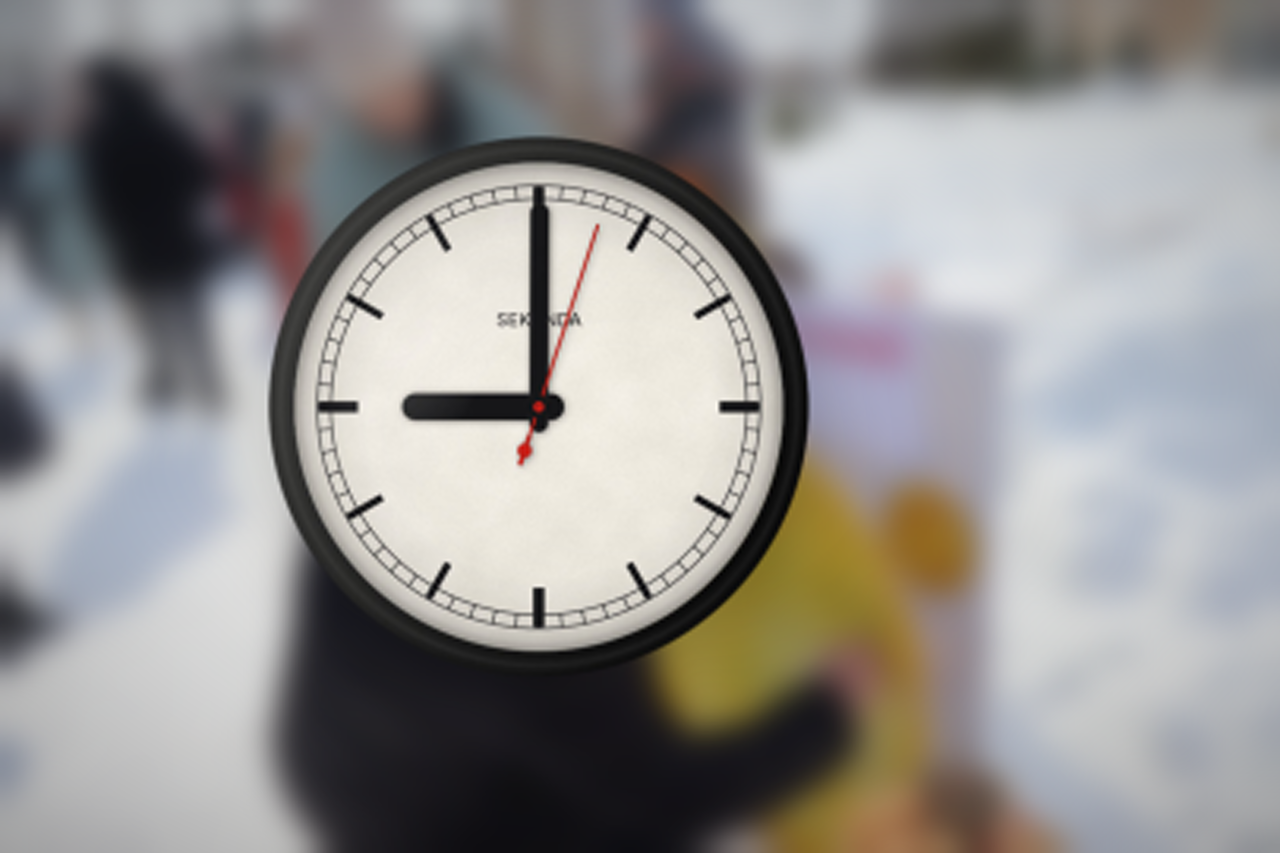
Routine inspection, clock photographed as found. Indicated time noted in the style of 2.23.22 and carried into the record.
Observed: 9.00.03
